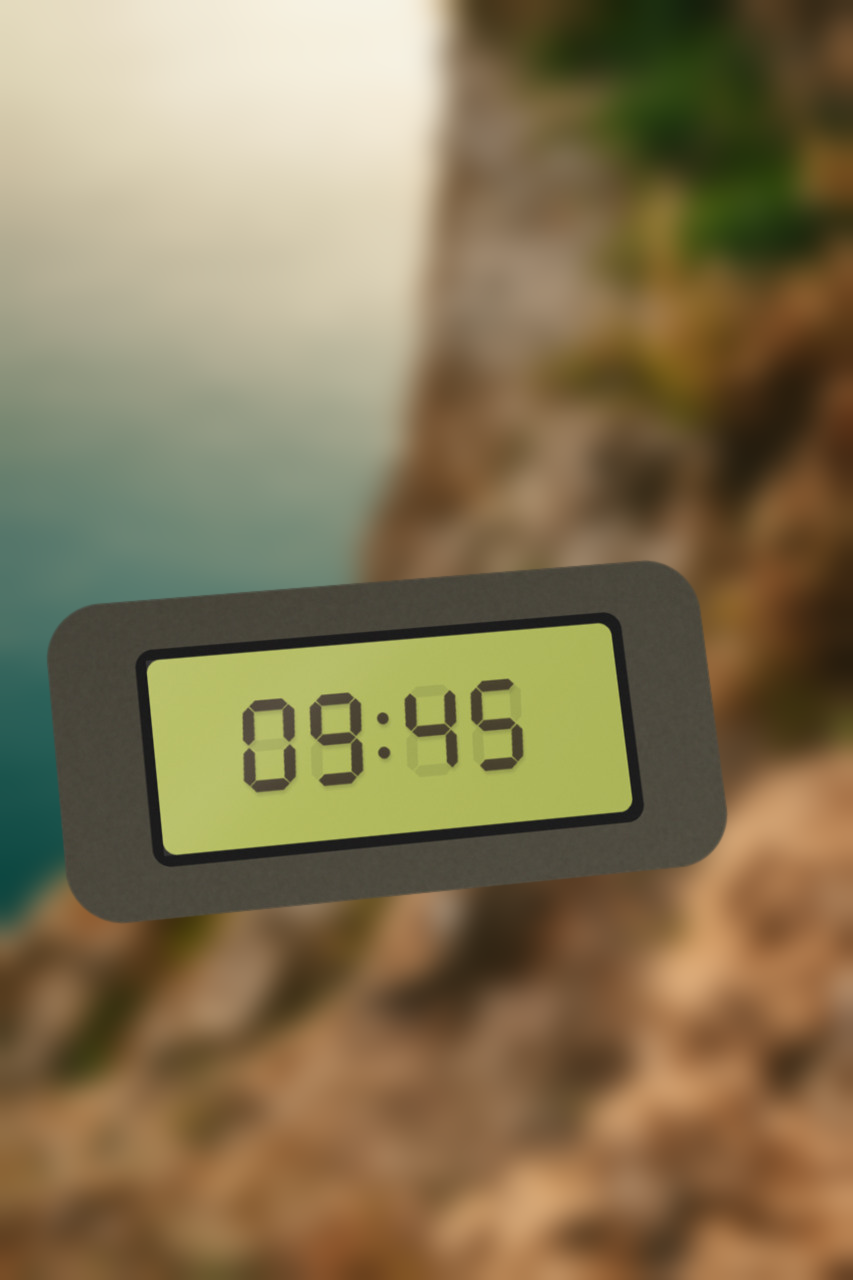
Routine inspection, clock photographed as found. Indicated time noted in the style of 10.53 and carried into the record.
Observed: 9.45
